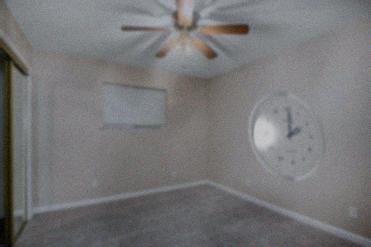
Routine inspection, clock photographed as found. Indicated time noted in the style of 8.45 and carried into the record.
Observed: 2.01
